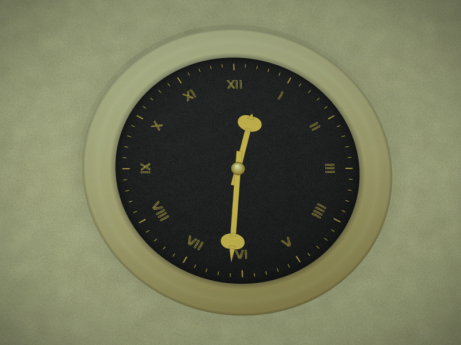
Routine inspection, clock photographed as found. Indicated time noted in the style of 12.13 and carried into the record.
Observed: 12.31
